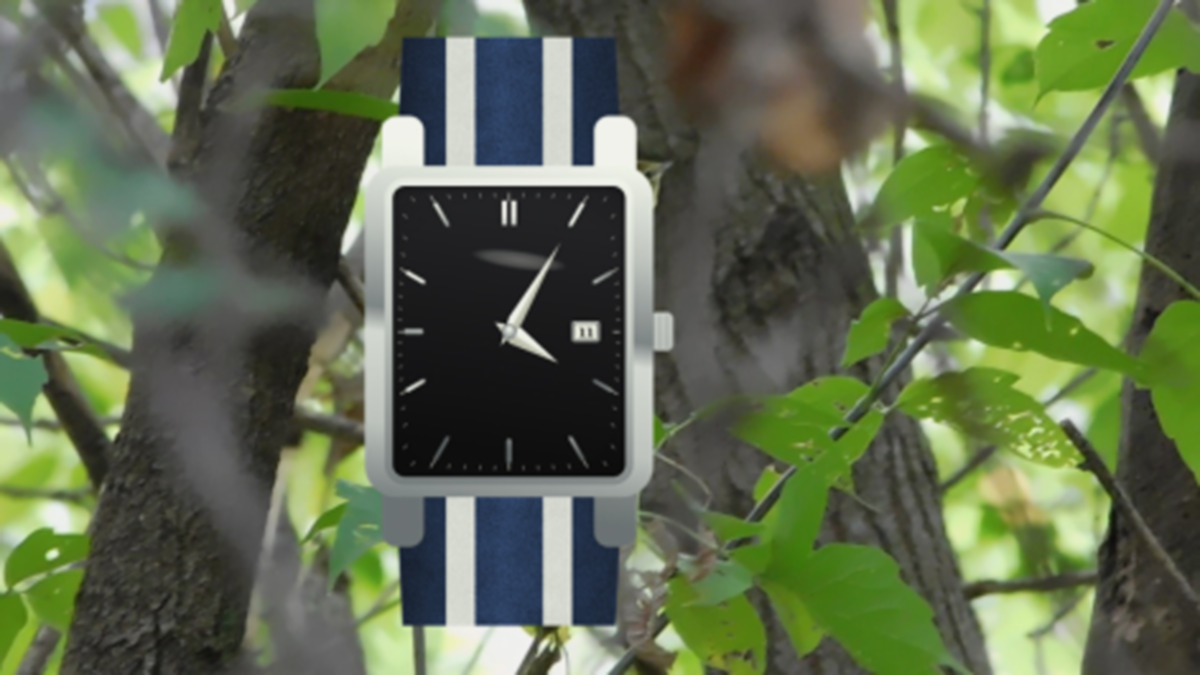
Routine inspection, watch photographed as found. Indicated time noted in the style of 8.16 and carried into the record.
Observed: 4.05
